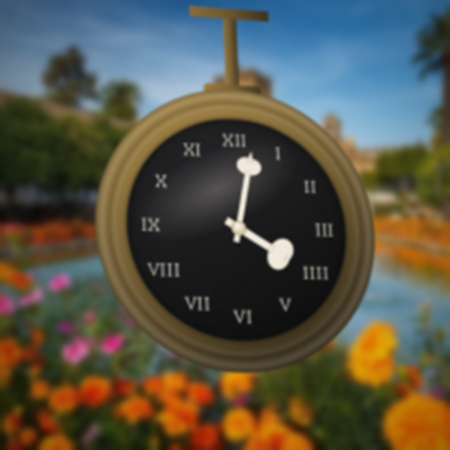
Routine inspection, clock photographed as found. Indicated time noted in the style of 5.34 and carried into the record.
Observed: 4.02
